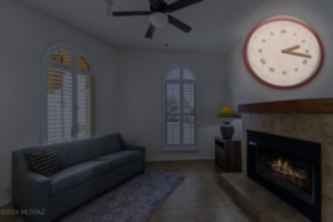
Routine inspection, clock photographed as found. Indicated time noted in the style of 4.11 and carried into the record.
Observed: 2.17
